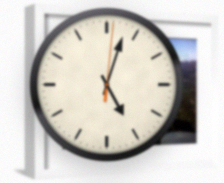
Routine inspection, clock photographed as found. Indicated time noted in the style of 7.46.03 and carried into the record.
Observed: 5.03.01
